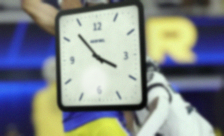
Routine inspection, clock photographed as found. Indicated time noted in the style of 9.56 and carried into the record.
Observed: 3.53
